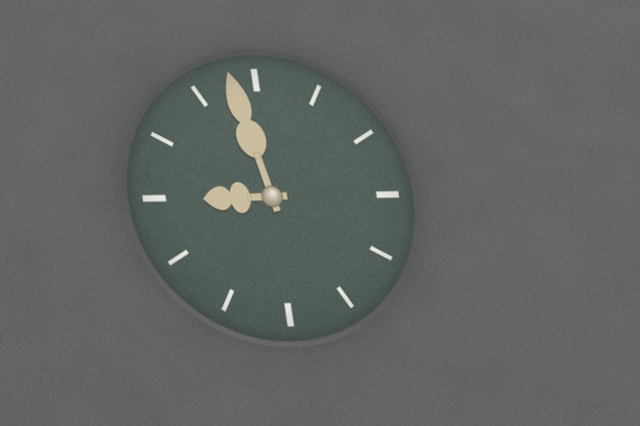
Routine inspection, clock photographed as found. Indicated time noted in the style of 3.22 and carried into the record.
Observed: 8.58
